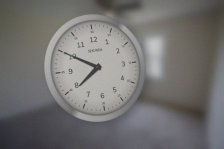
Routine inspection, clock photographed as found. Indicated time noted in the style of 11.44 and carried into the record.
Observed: 7.50
